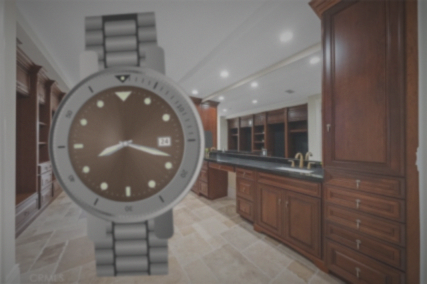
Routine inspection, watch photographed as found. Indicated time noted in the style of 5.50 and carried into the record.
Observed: 8.18
